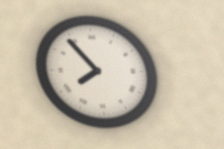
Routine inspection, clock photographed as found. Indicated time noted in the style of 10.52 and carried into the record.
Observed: 7.54
